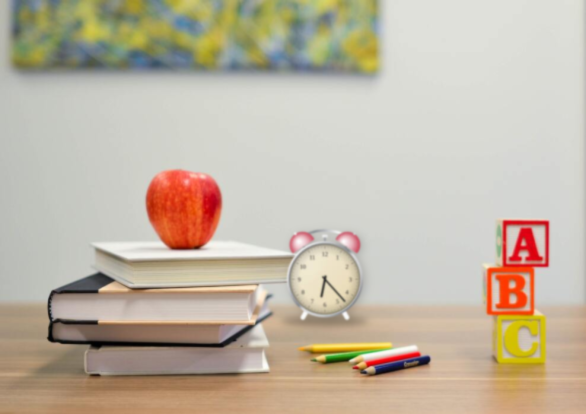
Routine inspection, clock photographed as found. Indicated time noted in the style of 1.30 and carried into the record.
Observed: 6.23
